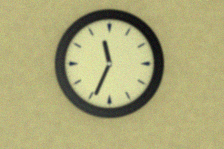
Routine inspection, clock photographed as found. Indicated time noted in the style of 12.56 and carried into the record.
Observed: 11.34
